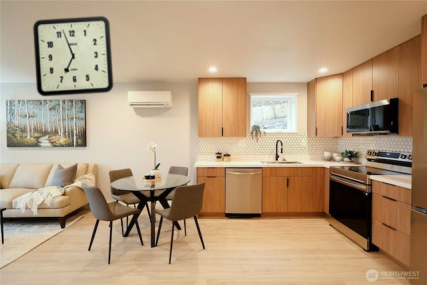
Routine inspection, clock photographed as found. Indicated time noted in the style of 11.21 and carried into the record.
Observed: 6.57
